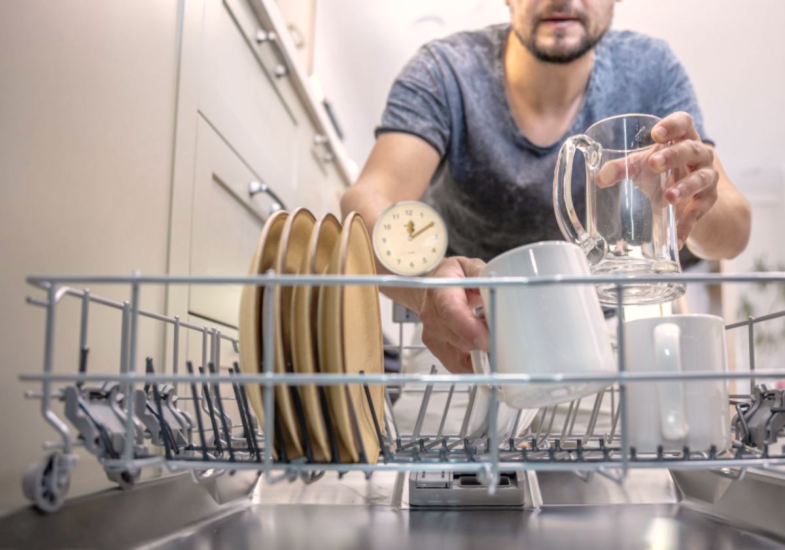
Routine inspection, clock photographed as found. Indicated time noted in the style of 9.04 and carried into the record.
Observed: 12.10
